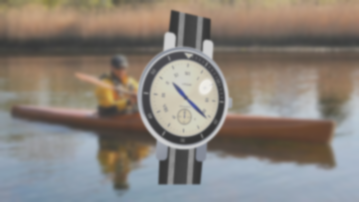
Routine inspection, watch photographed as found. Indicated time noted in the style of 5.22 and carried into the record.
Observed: 10.21
